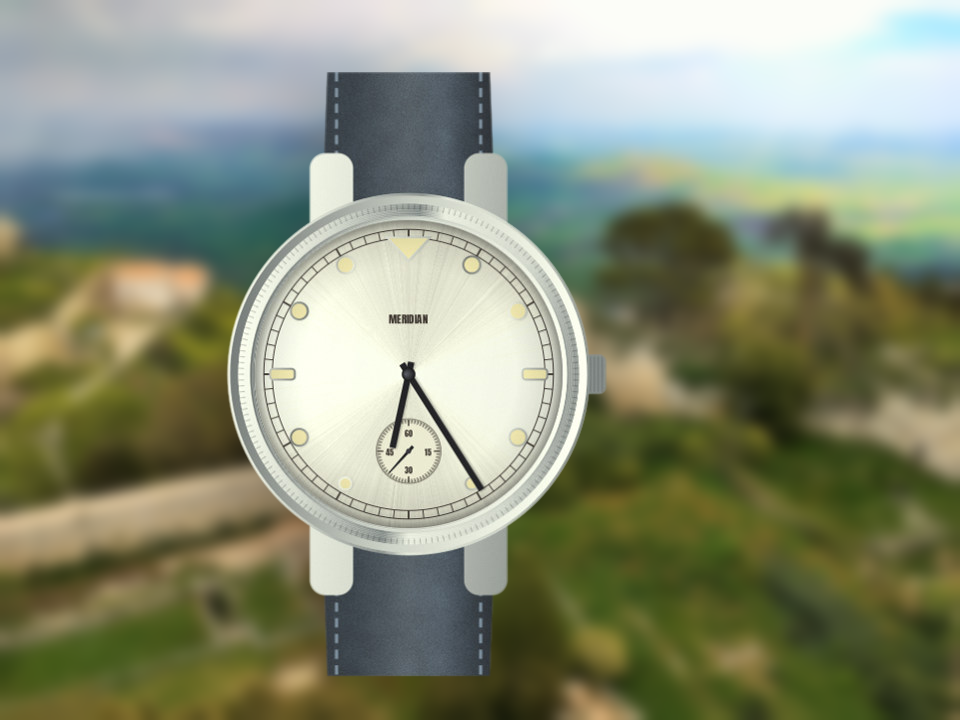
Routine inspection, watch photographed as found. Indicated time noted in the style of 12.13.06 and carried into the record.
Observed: 6.24.37
